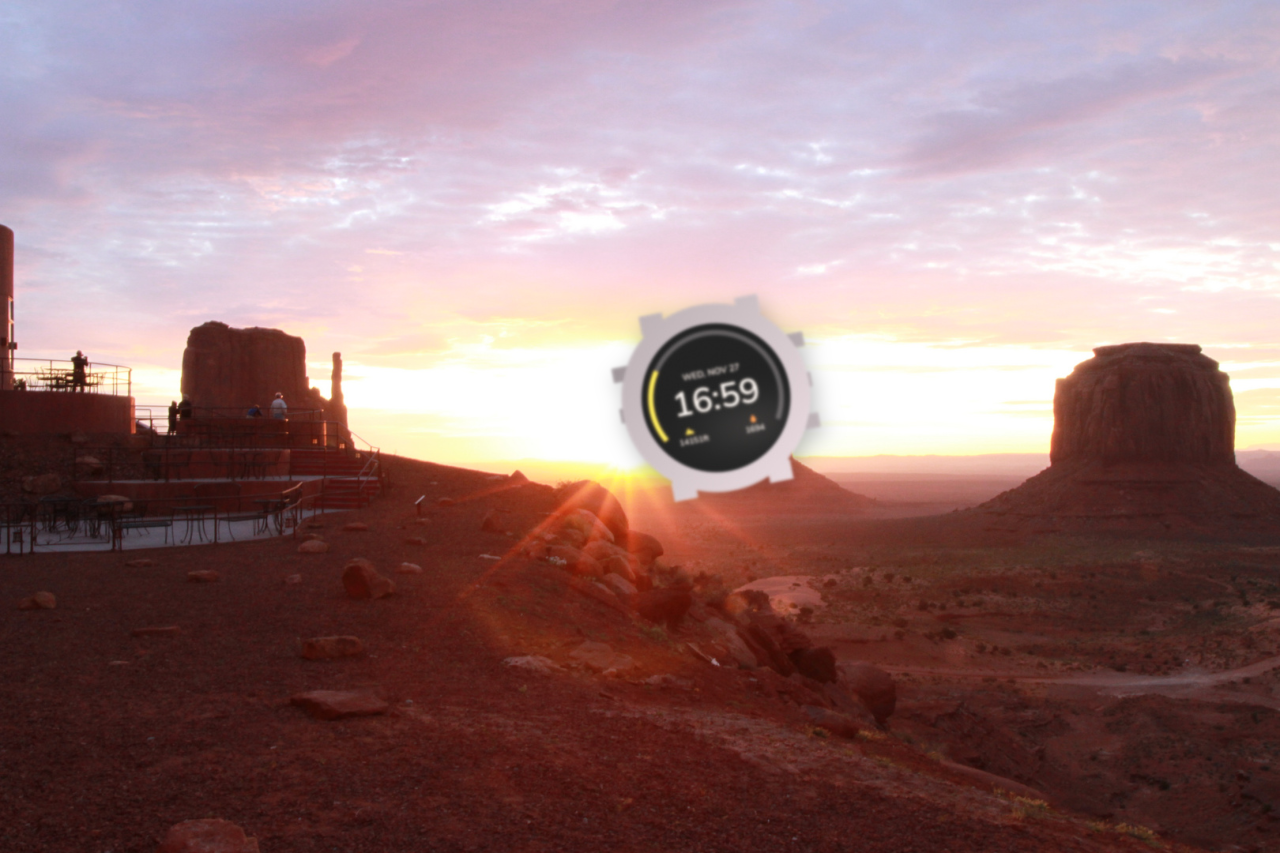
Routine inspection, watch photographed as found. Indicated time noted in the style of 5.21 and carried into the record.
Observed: 16.59
